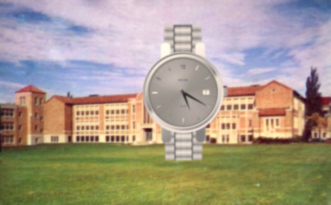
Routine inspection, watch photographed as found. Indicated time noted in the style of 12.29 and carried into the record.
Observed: 5.20
